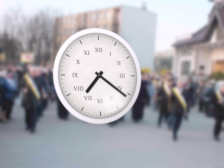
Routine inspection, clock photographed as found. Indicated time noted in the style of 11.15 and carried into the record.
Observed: 7.21
